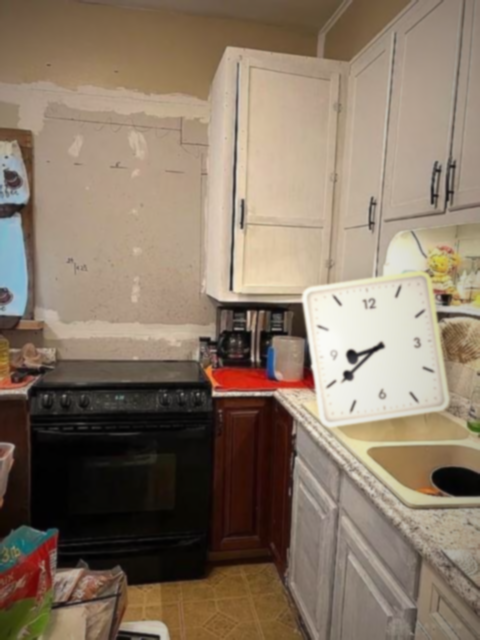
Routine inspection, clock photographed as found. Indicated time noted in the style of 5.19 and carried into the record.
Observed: 8.39
